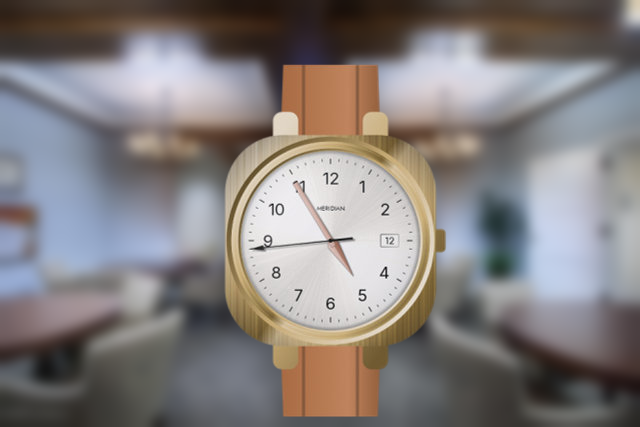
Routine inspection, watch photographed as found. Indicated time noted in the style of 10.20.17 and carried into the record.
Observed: 4.54.44
